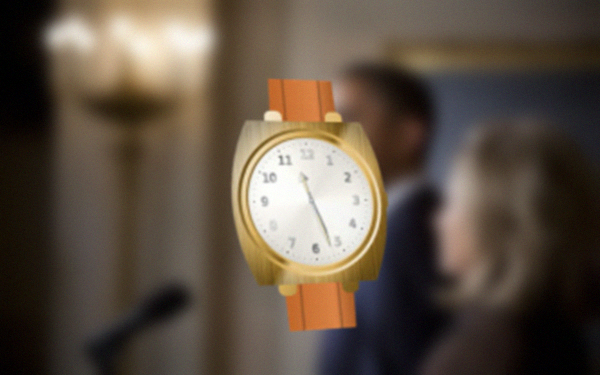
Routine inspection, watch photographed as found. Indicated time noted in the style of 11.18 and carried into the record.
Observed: 11.27
